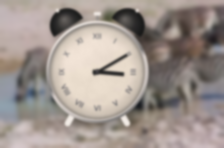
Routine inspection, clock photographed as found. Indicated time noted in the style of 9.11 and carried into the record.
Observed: 3.10
